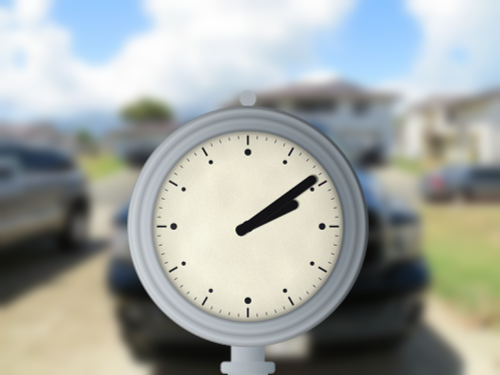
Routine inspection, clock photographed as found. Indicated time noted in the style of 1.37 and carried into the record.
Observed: 2.09
